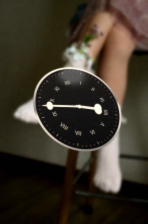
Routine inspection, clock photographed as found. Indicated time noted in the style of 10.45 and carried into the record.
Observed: 3.48
